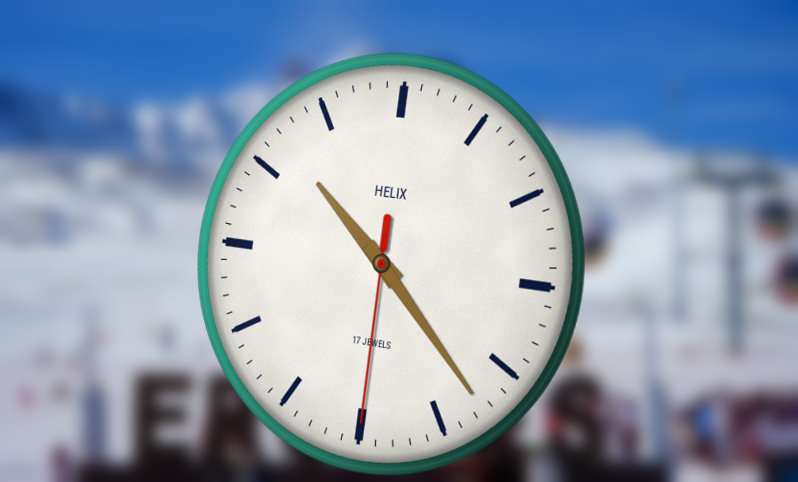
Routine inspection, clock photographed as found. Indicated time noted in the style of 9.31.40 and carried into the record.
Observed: 10.22.30
